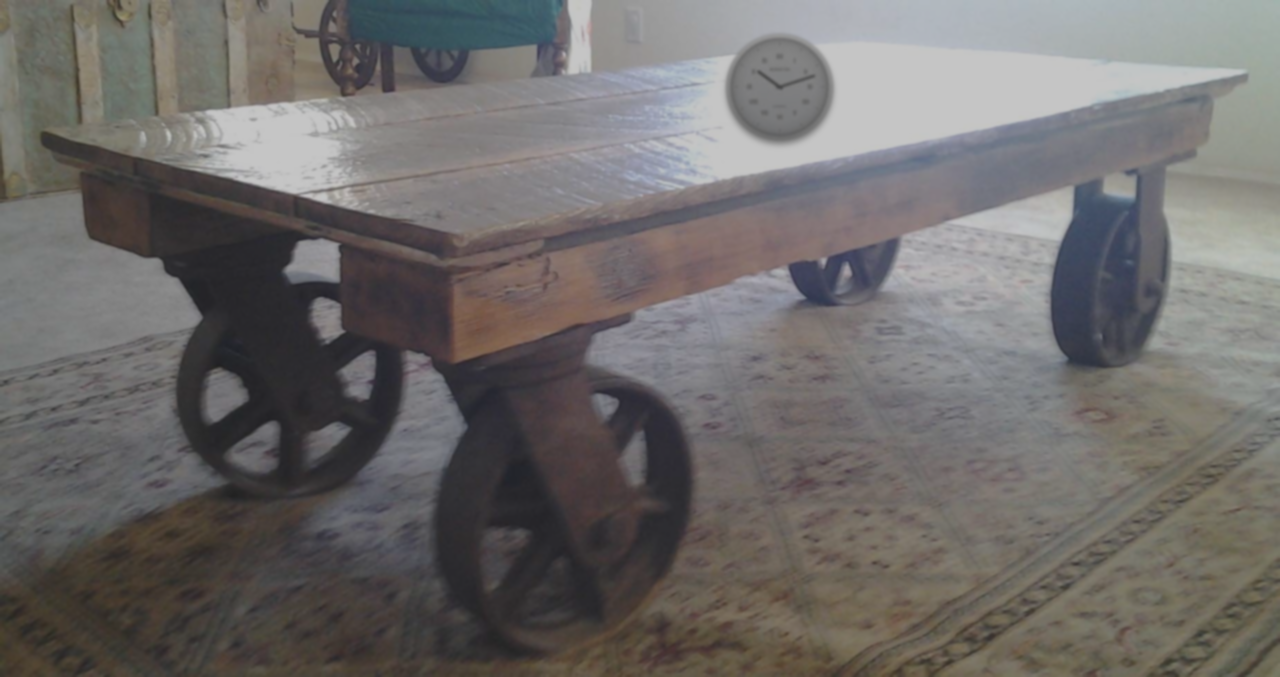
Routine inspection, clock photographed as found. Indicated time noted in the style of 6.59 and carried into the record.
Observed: 10.12
